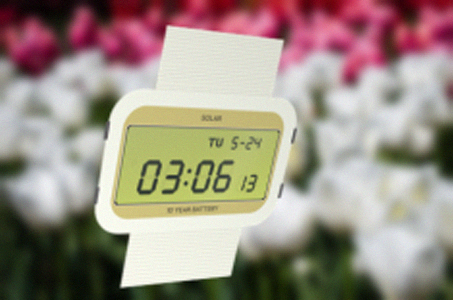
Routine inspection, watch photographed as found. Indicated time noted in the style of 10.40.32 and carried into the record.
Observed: 3.06.13
